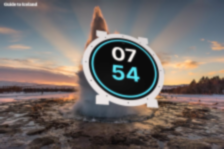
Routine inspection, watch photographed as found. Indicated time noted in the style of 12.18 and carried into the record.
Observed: 7.54
